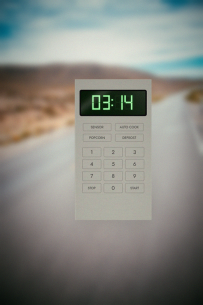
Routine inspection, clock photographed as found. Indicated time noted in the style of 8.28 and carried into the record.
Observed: 3.14
